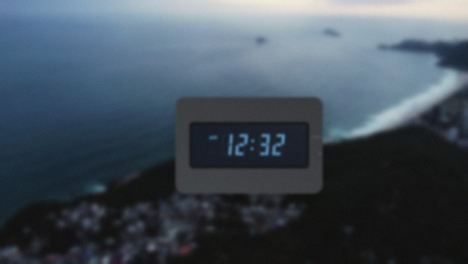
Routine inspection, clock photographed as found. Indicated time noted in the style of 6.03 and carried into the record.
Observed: 12.32
